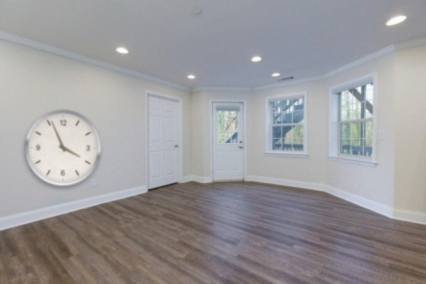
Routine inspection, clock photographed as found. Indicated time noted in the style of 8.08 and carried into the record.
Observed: 3.56
